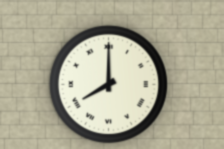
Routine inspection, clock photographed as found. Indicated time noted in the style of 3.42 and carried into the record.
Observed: 8.00
